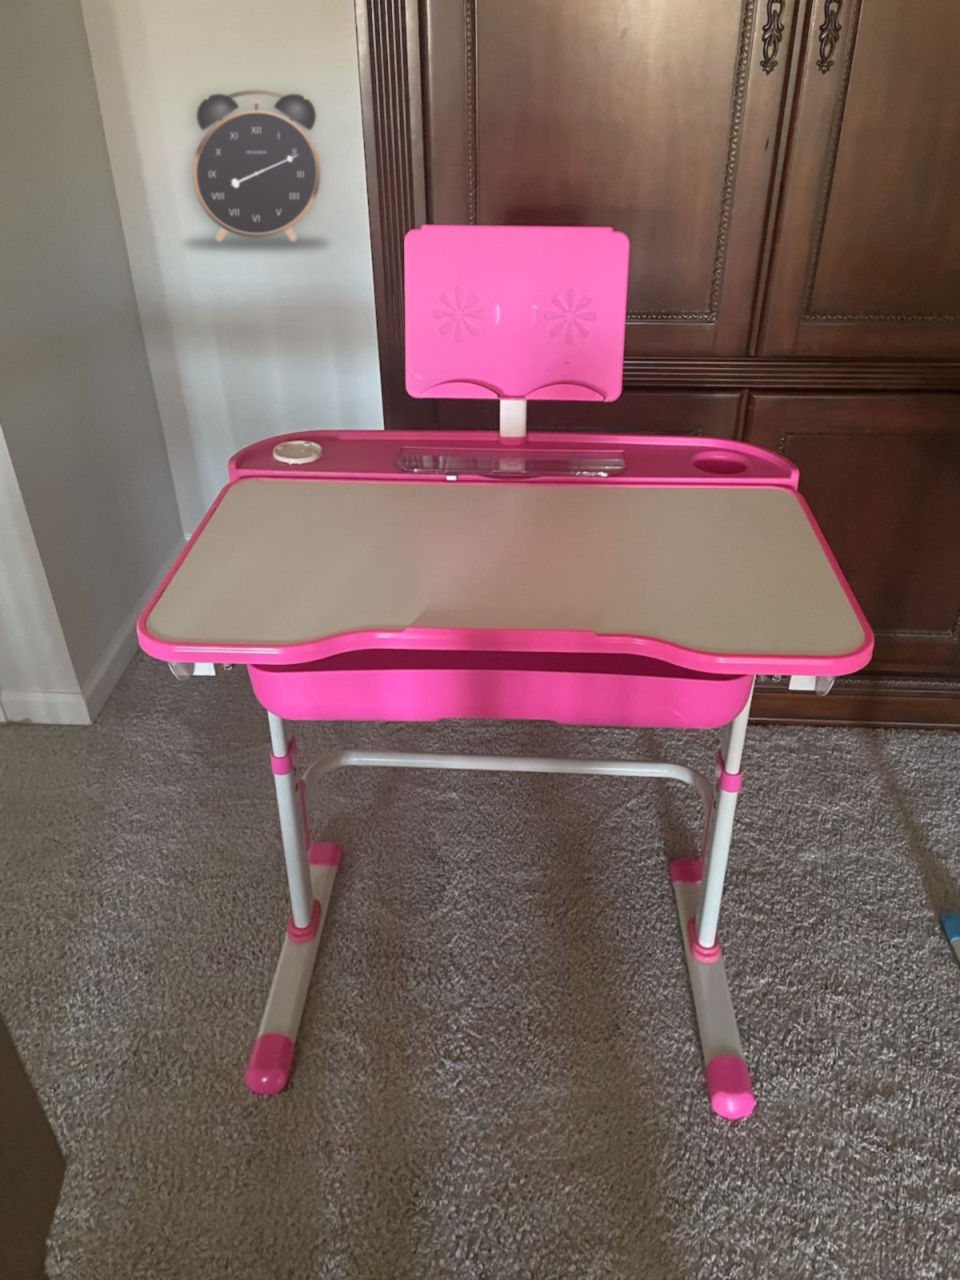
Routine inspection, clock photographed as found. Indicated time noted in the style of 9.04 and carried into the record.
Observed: 8.11
